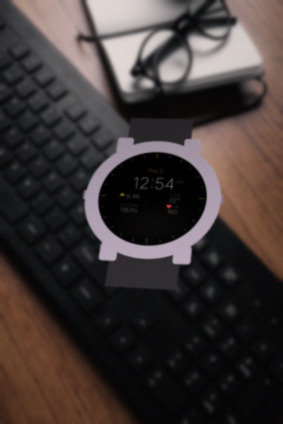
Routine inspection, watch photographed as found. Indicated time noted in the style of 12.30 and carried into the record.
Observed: 12.54
